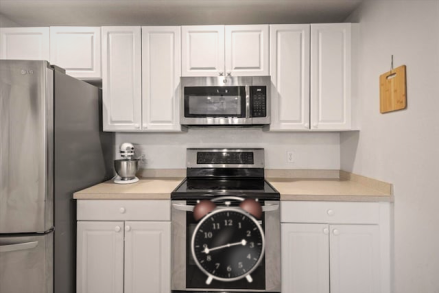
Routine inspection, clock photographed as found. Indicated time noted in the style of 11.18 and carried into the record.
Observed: 2.43
